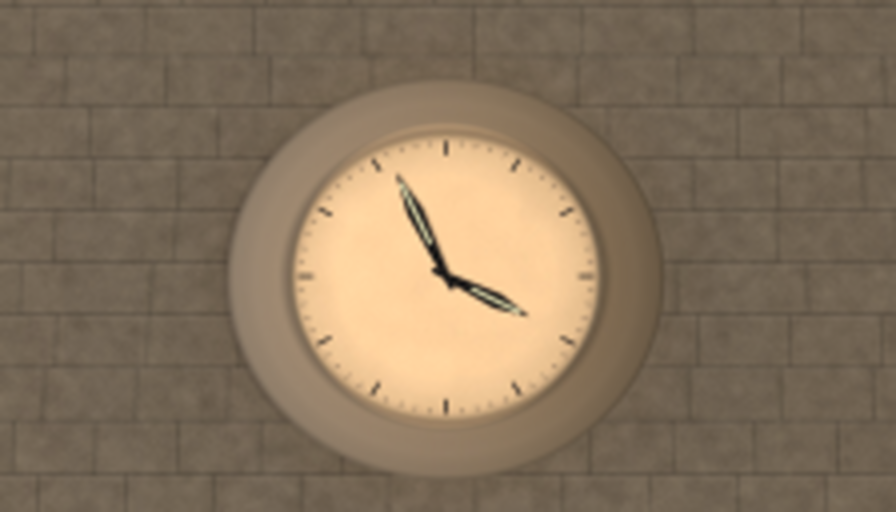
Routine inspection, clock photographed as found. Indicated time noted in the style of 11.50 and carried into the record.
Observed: 3.56
